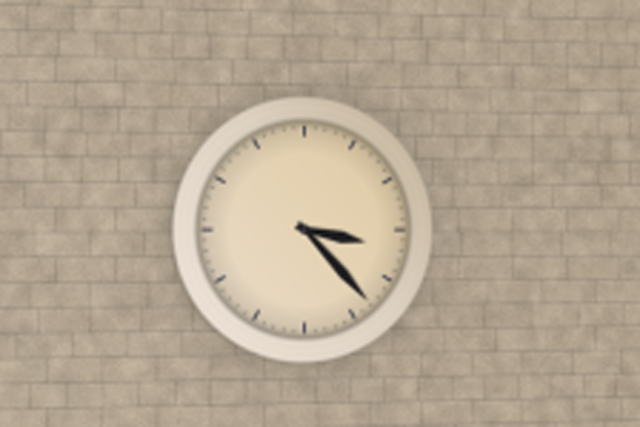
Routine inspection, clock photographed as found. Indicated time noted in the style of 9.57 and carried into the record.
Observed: 3.23
